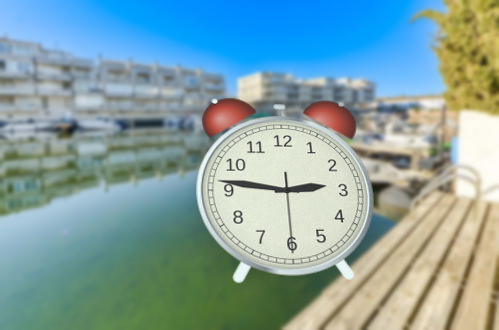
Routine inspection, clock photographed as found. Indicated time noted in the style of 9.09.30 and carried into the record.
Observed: 2.46.30
